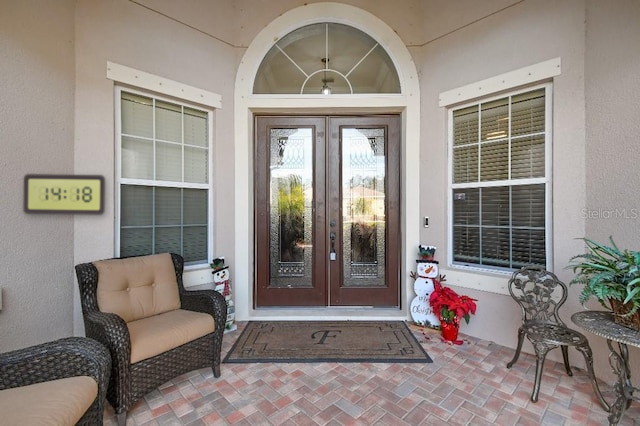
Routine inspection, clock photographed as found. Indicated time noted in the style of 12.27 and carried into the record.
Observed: 14.18
